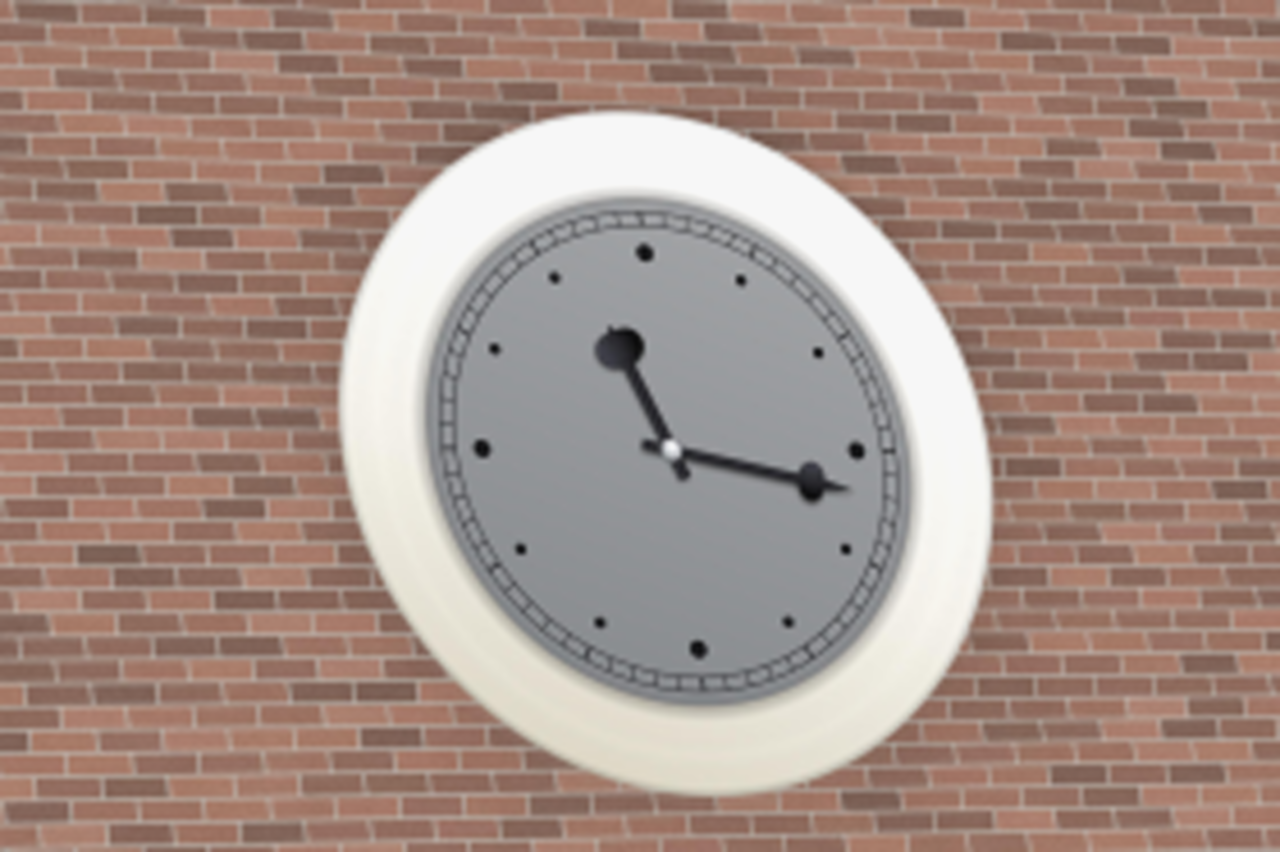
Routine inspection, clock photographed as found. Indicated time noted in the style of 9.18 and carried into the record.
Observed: 11.17
